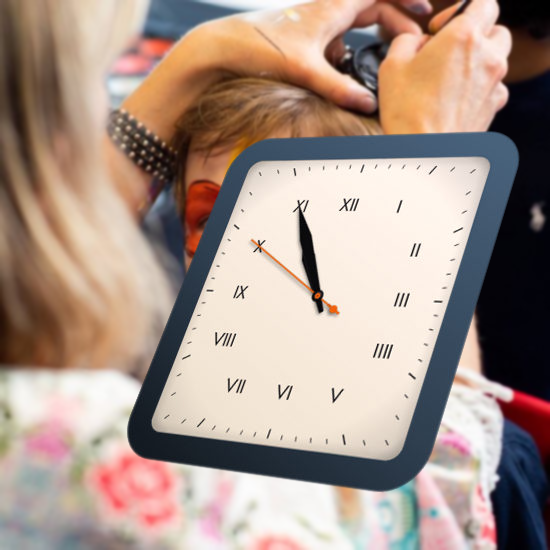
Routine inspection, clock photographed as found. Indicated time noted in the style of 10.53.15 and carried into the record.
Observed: 10.54.50
